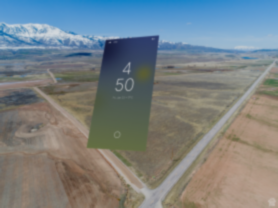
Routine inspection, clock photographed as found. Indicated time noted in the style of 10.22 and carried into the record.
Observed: 4.50
